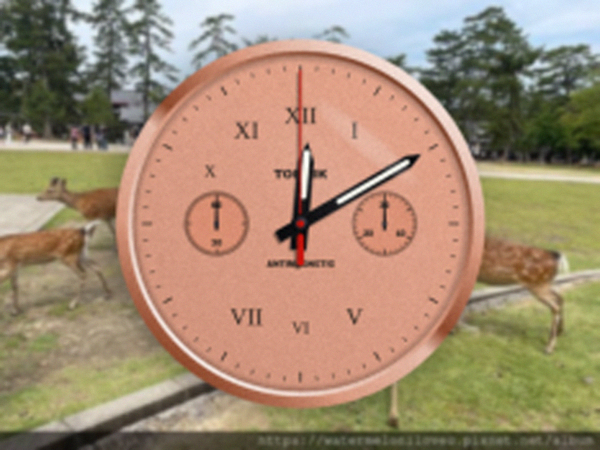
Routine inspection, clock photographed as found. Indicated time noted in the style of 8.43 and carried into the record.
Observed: 12.10
